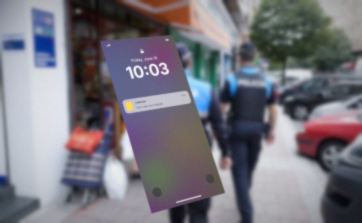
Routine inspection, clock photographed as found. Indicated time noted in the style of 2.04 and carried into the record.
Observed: 10.03
